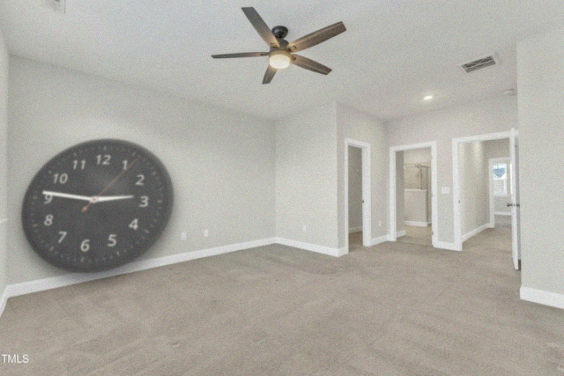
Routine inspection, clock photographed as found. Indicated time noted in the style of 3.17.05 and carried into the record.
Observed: 2.46.06
